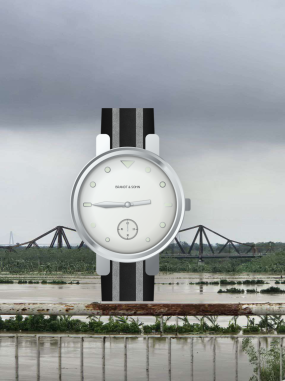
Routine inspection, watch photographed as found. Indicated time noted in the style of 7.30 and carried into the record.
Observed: 2.45
